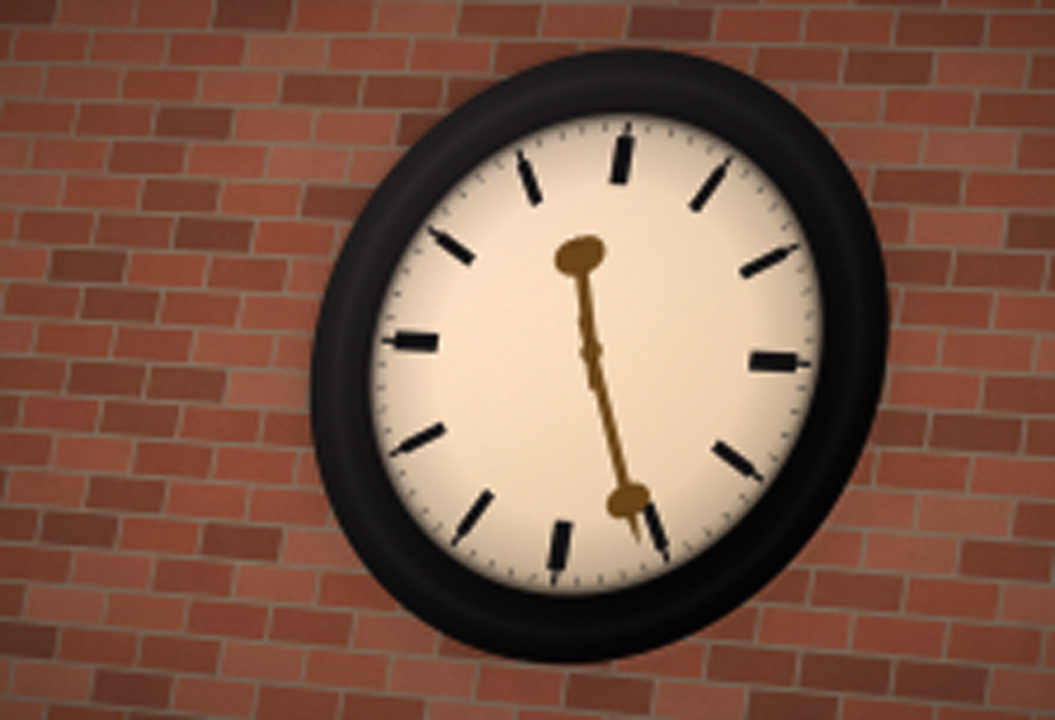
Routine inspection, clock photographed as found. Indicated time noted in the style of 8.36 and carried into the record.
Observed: 11.26
